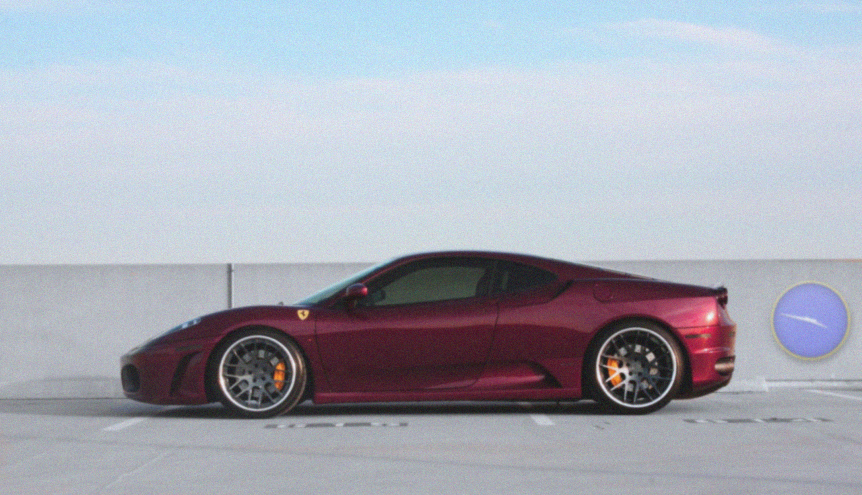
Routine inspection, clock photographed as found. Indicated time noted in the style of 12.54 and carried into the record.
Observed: 3.47
